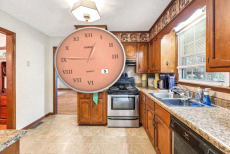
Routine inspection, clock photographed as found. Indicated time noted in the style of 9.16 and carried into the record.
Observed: 12.46
